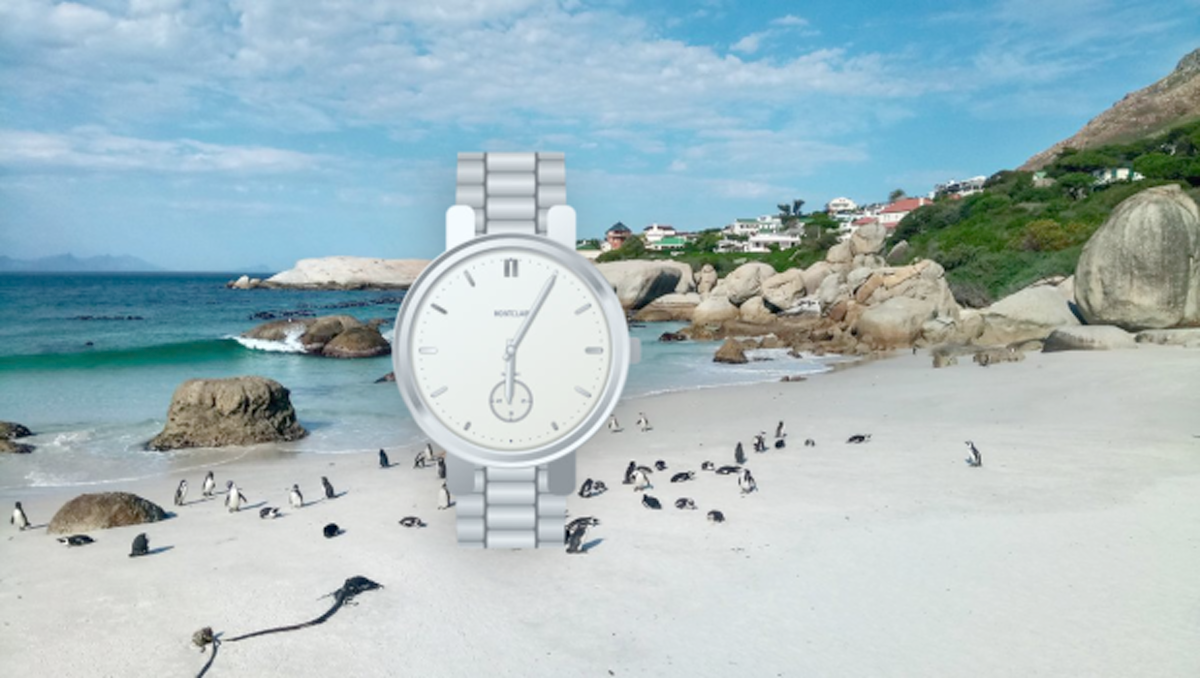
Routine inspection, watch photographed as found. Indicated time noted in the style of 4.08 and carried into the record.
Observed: 6.05
